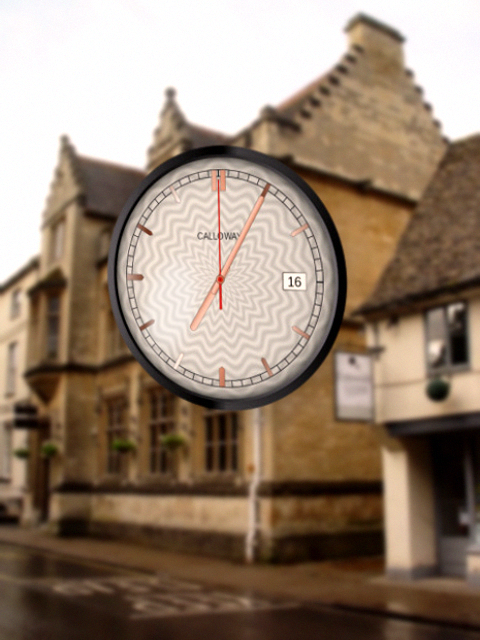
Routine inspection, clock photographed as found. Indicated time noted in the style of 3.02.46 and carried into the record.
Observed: 7.05.00
